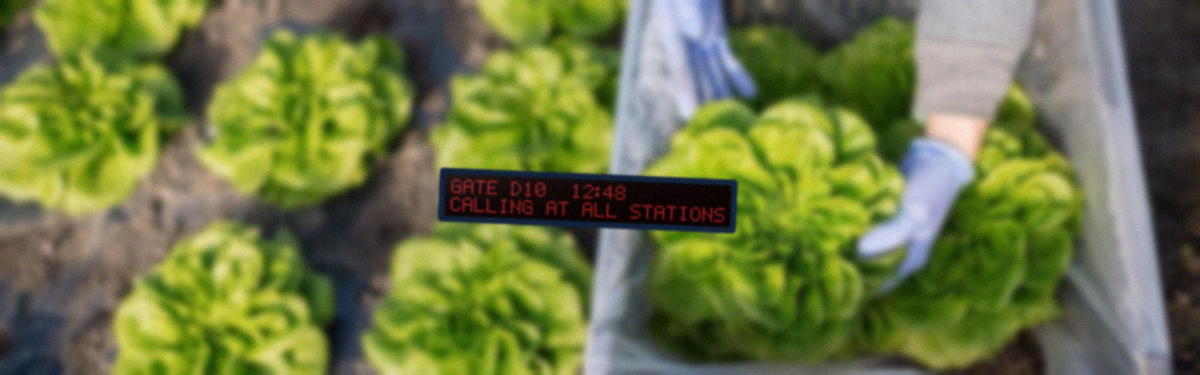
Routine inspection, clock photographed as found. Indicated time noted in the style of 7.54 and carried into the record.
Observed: 12.48
